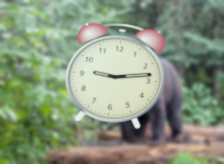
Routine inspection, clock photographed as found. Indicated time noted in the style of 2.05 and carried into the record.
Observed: 9.13
